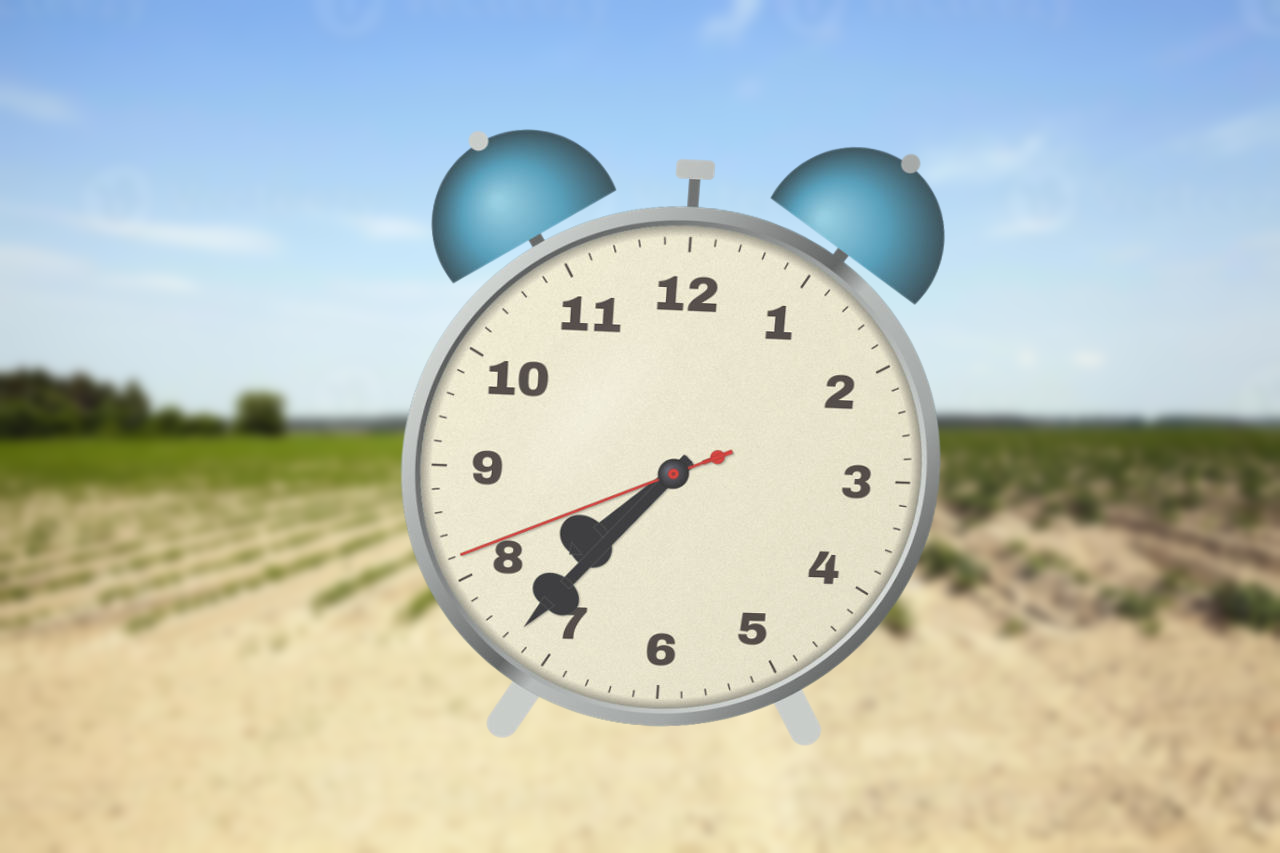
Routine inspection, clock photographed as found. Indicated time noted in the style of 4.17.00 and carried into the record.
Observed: 7.36.41
